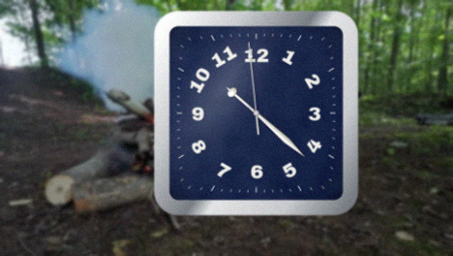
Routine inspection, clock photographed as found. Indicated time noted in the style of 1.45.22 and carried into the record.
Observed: 10.21.59
